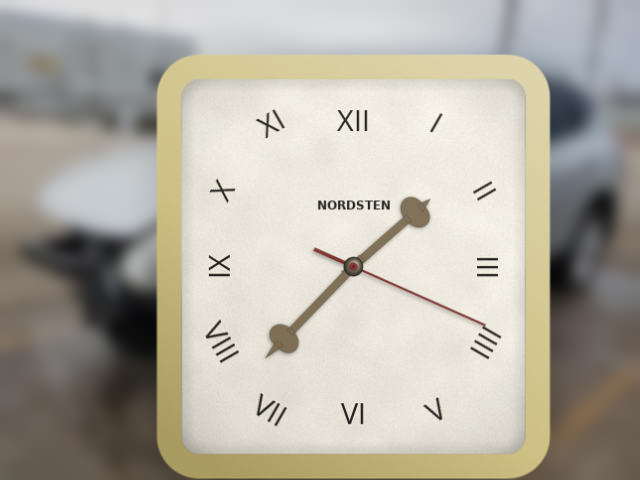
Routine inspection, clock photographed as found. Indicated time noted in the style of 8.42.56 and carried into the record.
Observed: 1.37.19
